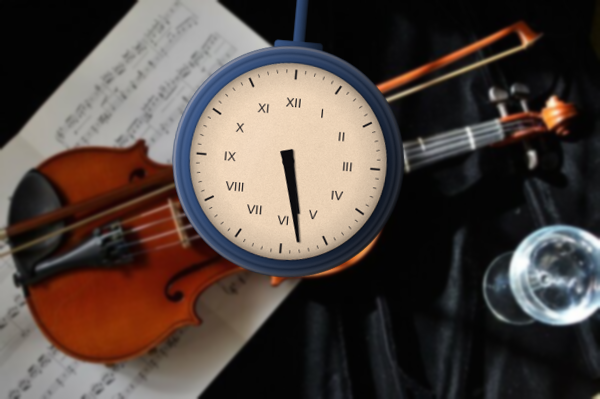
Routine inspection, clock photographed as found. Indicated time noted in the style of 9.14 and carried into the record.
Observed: 5.28
